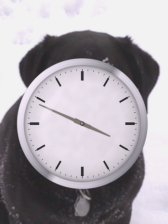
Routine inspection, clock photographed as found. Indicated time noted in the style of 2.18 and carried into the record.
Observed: 3.49
